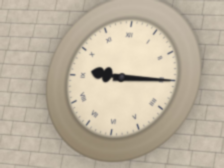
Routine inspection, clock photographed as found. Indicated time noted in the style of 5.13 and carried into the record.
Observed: 9.15
